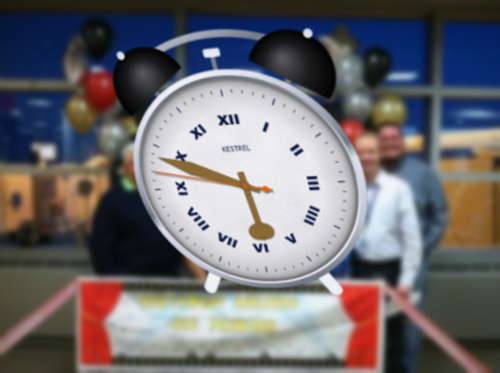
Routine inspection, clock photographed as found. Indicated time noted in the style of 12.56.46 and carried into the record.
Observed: 5.48.47
